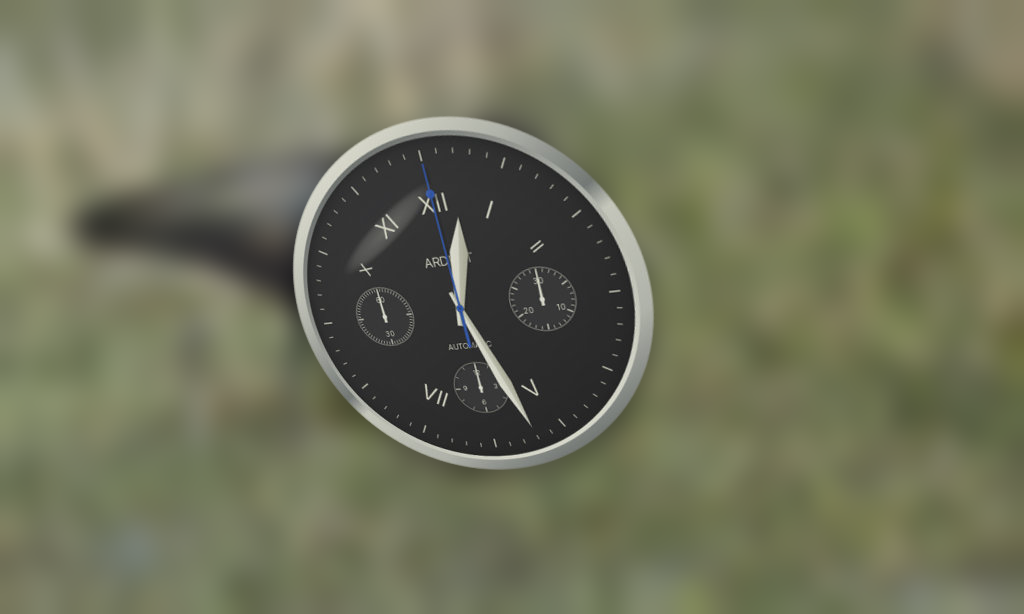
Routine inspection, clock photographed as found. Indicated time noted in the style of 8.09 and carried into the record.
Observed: 12.27
